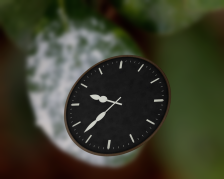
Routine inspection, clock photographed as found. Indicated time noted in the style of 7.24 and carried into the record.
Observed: 9.37
